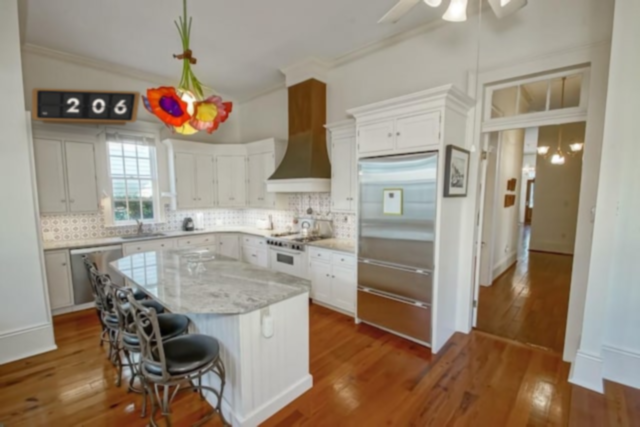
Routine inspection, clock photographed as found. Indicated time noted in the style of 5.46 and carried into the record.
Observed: 2.06
